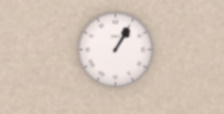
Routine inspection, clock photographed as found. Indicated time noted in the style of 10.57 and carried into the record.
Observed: 1.05
